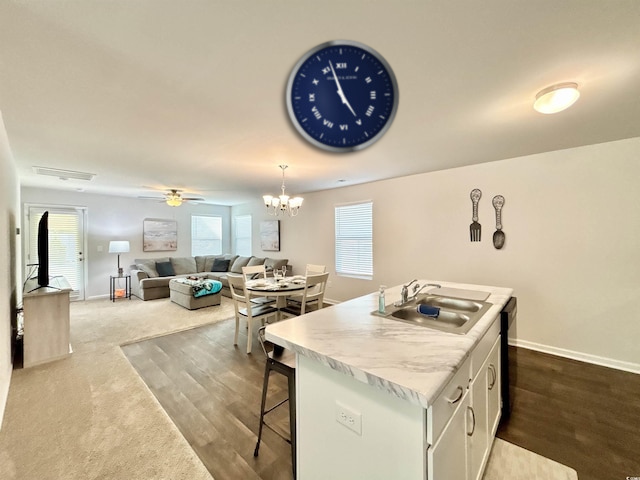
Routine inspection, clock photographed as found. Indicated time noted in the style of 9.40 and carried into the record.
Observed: 4.57
